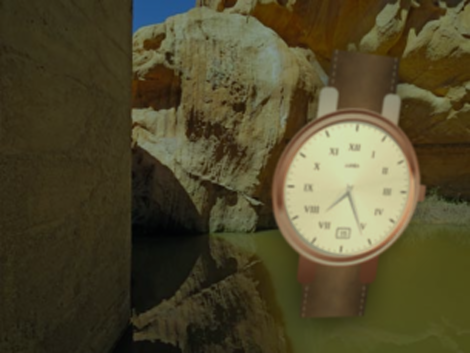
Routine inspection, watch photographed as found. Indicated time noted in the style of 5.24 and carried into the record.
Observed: 7.26
